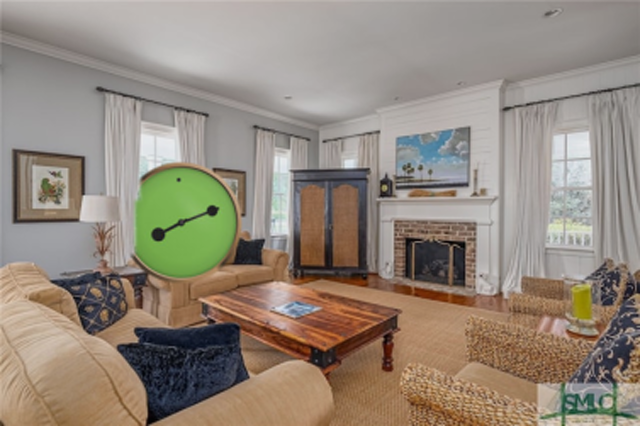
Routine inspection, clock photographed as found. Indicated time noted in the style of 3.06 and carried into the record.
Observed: 8.12
